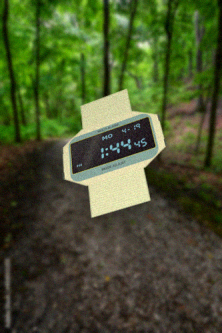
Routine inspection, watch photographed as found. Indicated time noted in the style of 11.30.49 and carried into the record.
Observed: 1.44.45
